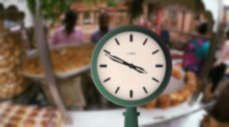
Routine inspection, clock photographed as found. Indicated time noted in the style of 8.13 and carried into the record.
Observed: 3.49
